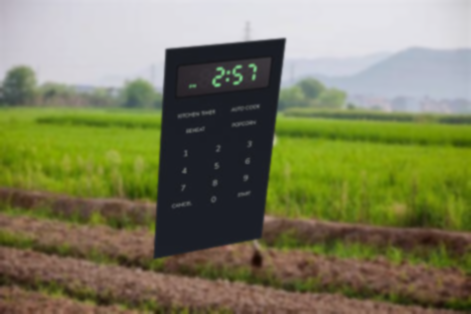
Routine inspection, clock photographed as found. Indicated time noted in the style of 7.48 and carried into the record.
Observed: 2.57
